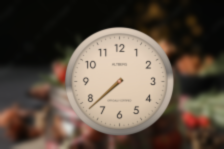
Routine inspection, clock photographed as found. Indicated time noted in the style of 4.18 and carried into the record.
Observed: 7.38
